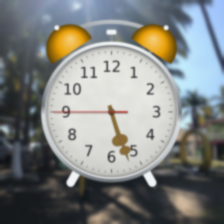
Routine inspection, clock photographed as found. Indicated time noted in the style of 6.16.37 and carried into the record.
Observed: 5.26.45
